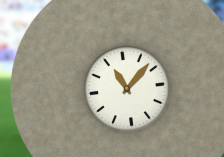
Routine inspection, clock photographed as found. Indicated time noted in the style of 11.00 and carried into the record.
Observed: 11.08
